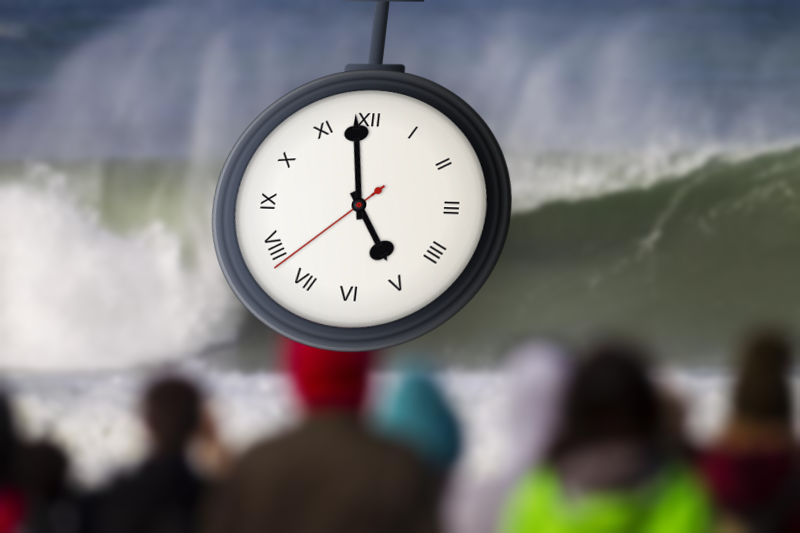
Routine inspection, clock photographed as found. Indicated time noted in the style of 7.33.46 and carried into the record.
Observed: 4.58.38
